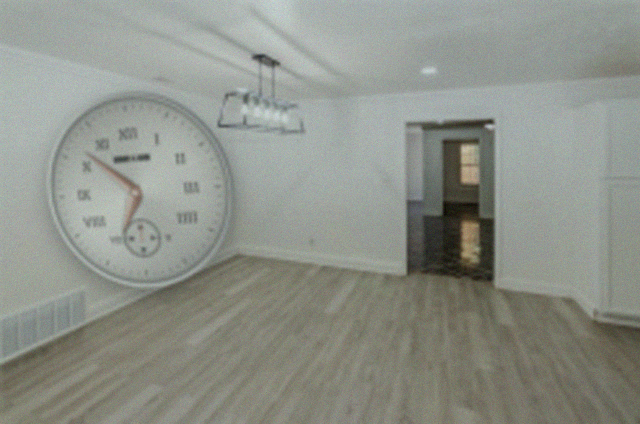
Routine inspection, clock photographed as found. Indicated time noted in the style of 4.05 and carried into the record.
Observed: 6.52
